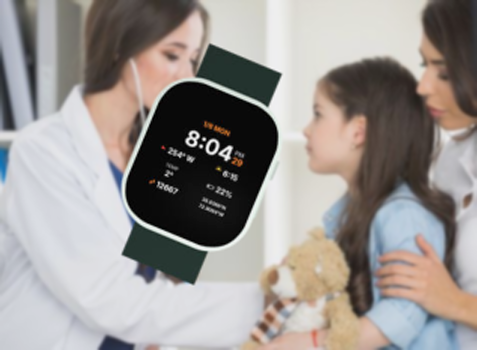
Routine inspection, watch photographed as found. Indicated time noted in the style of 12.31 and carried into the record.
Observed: 8.04
